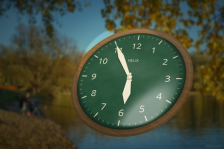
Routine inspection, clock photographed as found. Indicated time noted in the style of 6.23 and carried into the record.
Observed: 5.55
